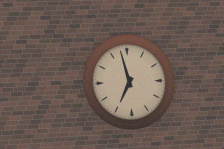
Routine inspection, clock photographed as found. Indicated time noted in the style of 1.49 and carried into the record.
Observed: 6.58
